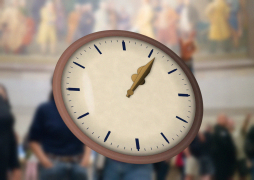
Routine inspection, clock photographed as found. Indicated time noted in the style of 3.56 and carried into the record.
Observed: 1.06
